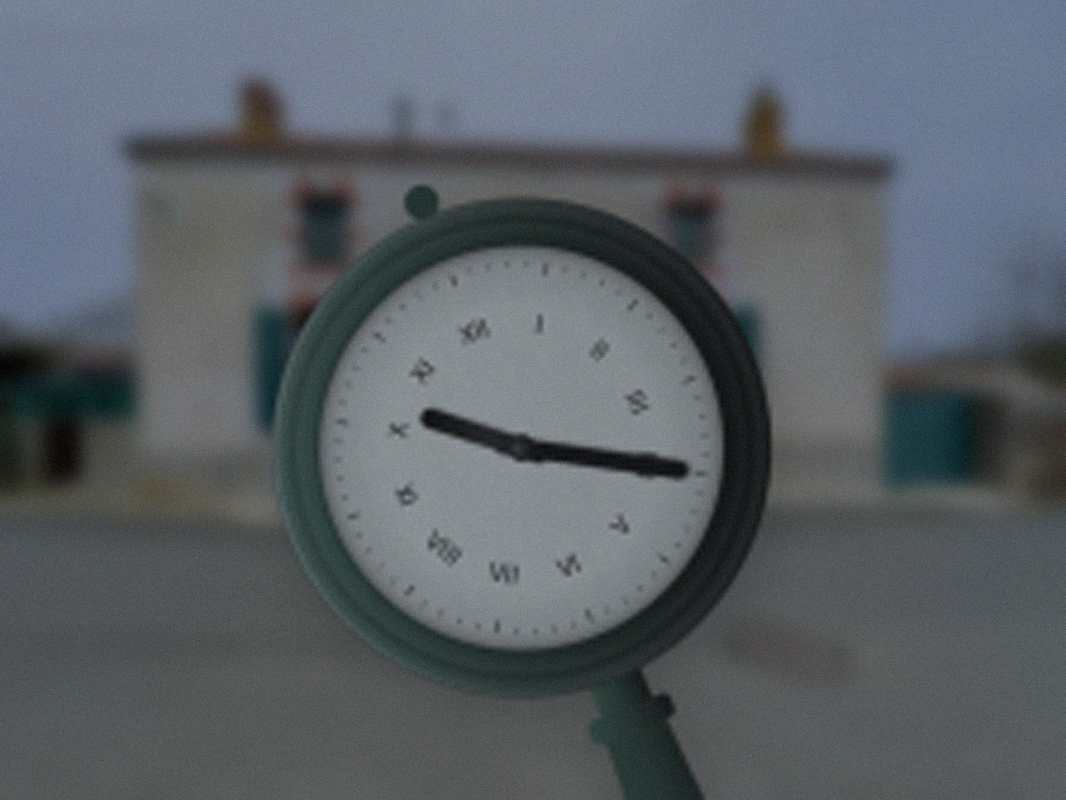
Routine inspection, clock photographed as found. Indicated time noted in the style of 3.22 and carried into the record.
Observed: 10.20
